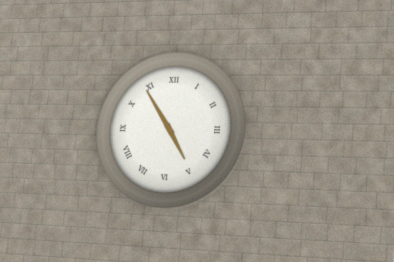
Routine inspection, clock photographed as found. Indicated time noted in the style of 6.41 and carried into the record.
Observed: 4.54
